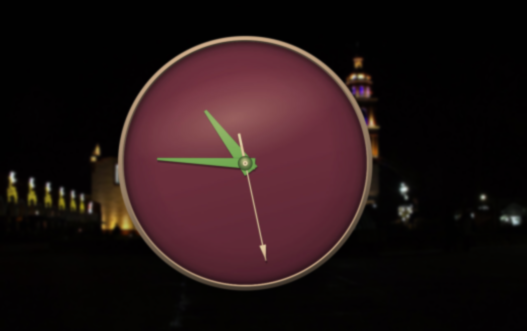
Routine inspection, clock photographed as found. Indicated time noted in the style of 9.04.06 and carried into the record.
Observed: 10.45.28
